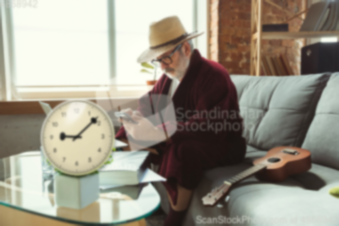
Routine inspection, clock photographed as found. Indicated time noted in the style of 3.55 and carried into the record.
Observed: 9.08
